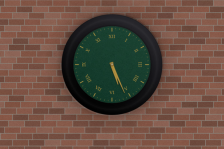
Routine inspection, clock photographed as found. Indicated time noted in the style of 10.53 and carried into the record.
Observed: 5.26
